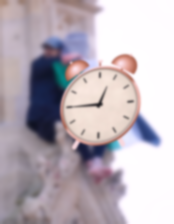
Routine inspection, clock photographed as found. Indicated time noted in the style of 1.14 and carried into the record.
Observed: 12.45
